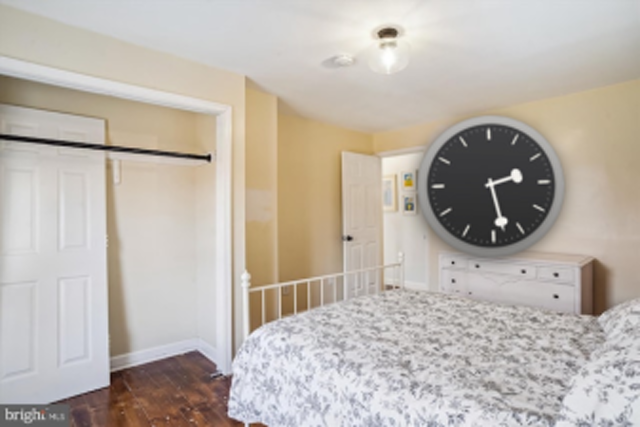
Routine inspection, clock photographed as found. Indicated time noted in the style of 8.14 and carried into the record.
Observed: 2.28
